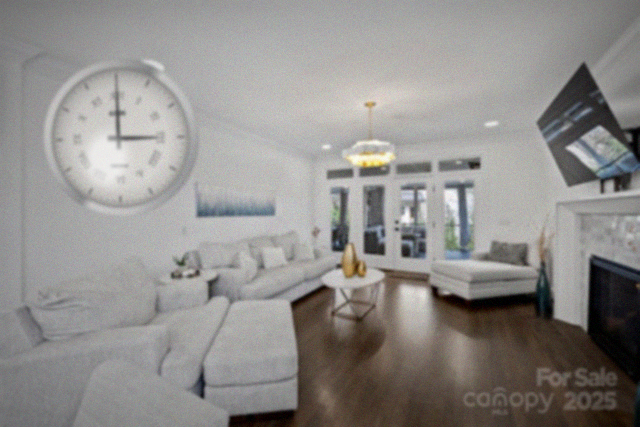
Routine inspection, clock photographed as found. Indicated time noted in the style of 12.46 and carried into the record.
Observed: 3.00
